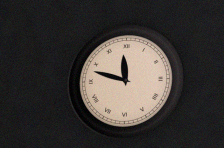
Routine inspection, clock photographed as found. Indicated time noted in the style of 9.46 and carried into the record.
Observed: 11.48
